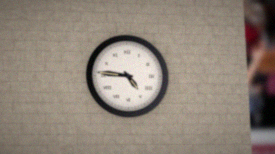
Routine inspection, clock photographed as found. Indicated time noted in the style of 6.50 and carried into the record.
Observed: 4.46
